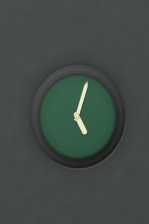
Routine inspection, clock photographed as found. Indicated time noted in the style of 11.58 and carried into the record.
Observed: 5.03
